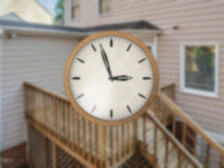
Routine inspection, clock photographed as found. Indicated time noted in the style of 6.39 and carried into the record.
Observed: 2.57
